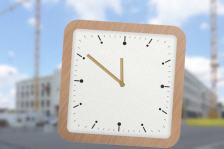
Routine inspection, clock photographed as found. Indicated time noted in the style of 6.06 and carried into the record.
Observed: 11.51
